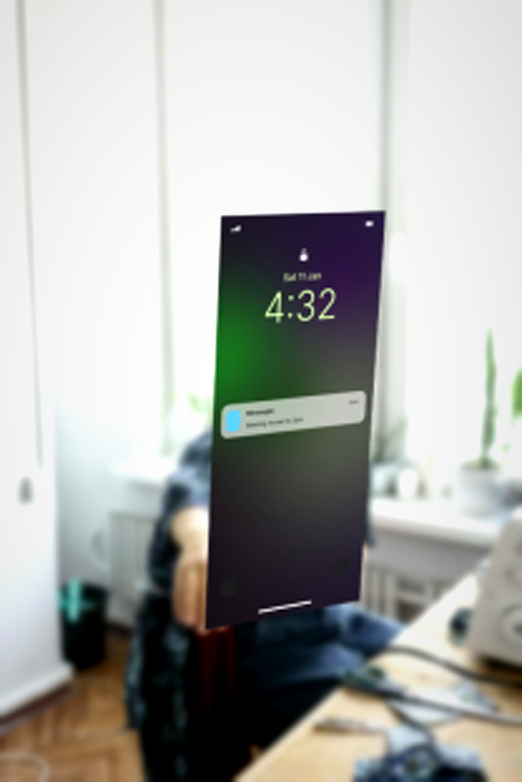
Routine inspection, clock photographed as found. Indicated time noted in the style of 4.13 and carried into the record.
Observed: 4.32
